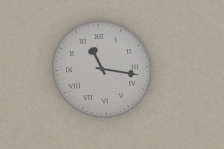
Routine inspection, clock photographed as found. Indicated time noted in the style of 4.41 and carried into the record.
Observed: 11.17
